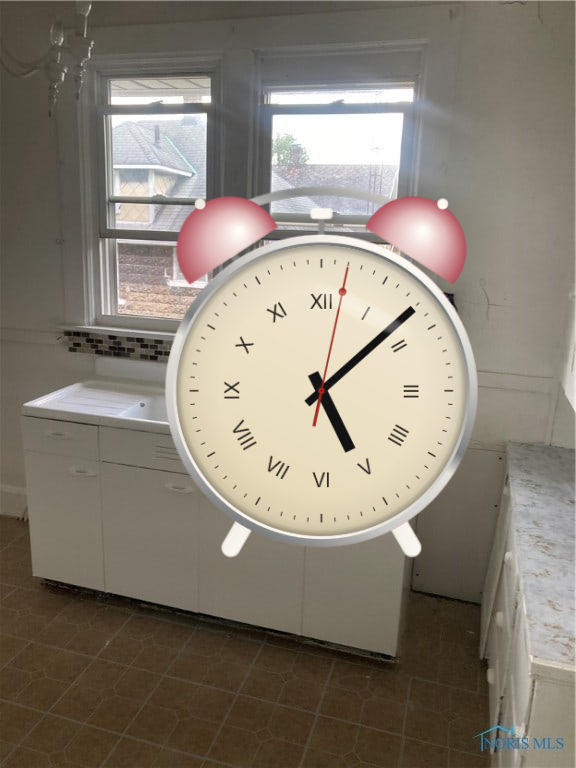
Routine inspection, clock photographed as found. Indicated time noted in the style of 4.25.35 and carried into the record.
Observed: 5.08.02
